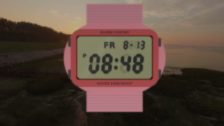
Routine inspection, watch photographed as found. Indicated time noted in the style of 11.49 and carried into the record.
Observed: 8.48
